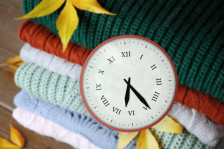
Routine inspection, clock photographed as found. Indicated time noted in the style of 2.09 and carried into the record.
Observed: 6.24
